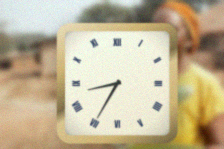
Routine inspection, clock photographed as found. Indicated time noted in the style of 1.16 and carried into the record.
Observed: 8.35
